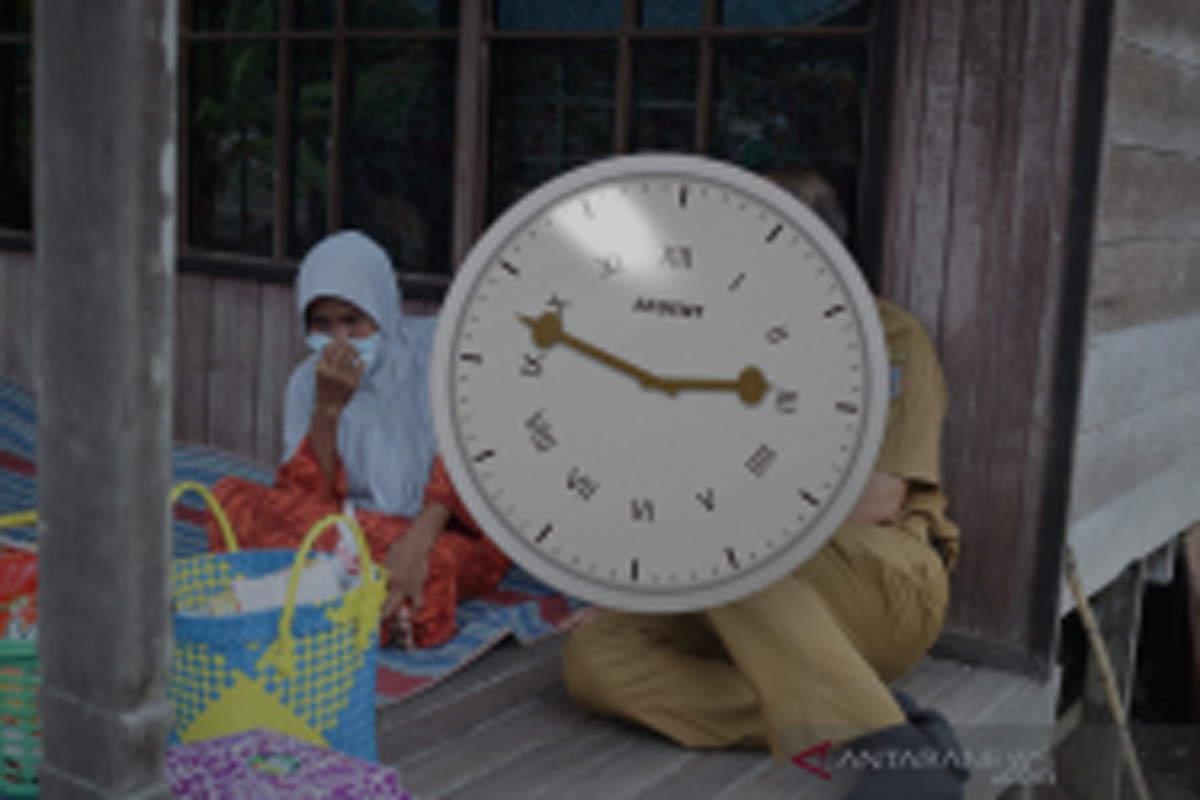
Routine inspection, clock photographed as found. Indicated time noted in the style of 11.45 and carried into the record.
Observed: 2.48
